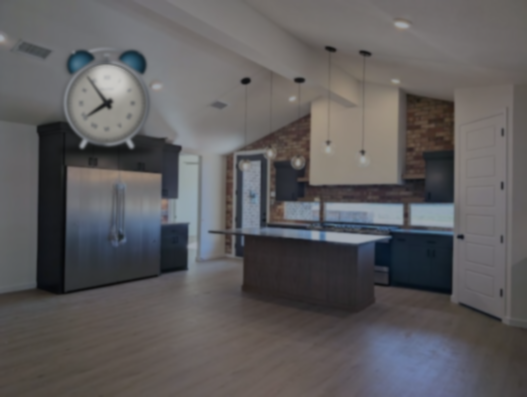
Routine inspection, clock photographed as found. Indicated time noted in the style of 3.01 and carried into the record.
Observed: 7.54
